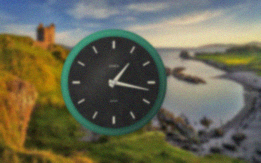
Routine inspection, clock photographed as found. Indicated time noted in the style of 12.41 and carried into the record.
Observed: 1.17
